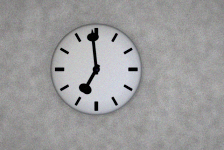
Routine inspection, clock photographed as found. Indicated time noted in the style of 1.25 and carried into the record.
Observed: 6.59
